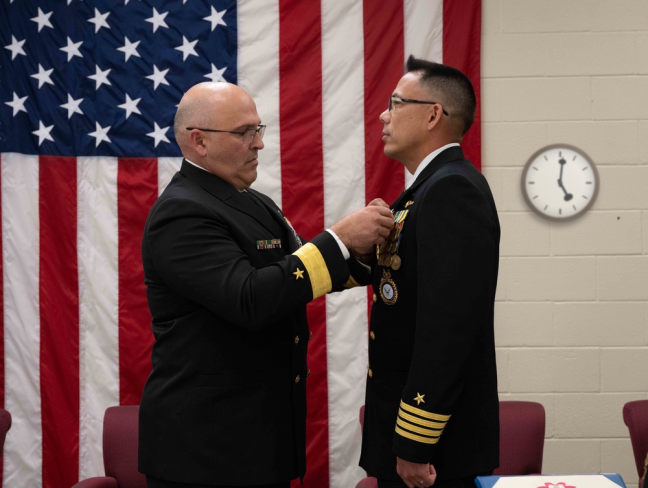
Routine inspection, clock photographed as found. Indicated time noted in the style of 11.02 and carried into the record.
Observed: 5.01
